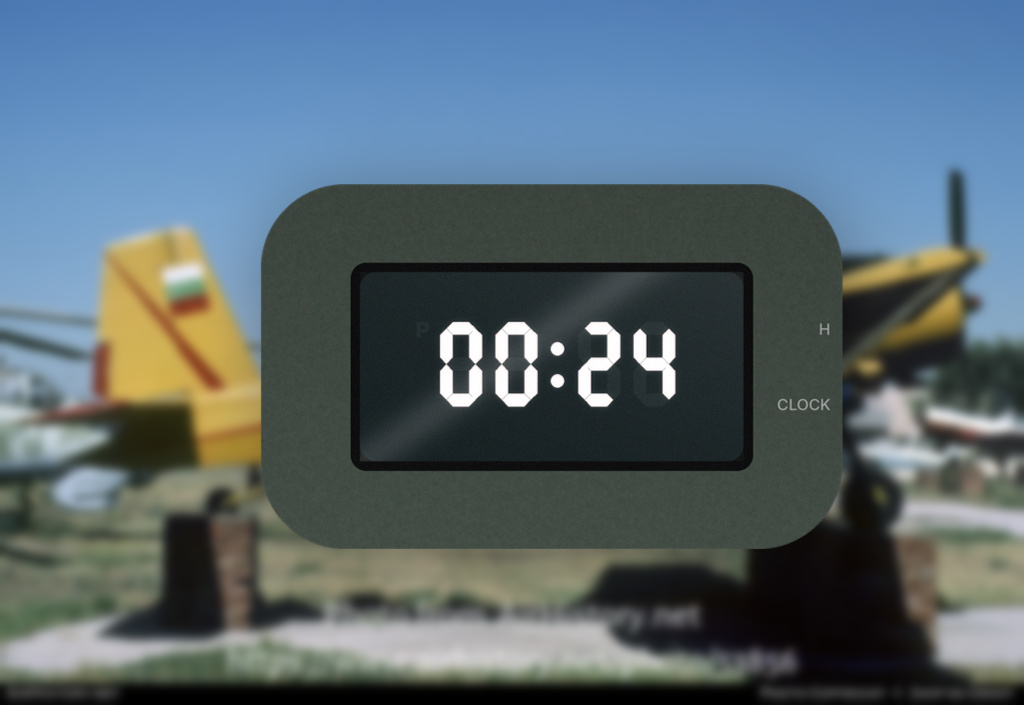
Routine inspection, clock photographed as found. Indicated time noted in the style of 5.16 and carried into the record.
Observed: 0.24
